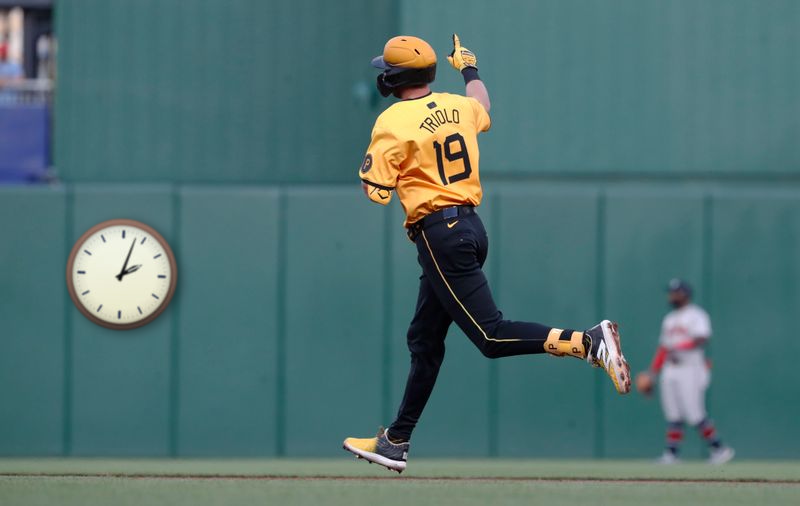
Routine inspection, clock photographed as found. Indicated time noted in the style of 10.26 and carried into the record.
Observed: 2.03
